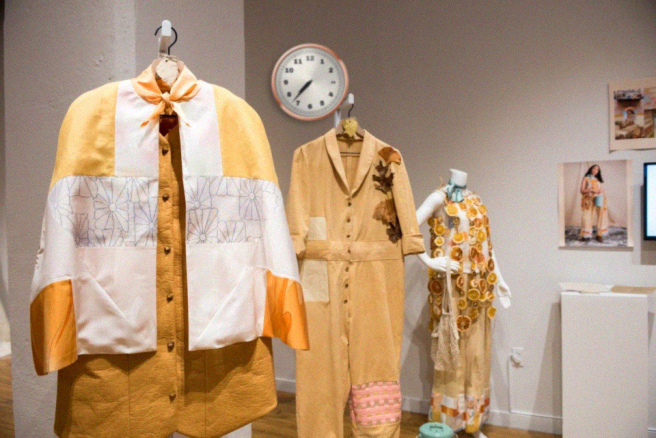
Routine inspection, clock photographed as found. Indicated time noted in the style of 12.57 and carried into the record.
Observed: 7.37
